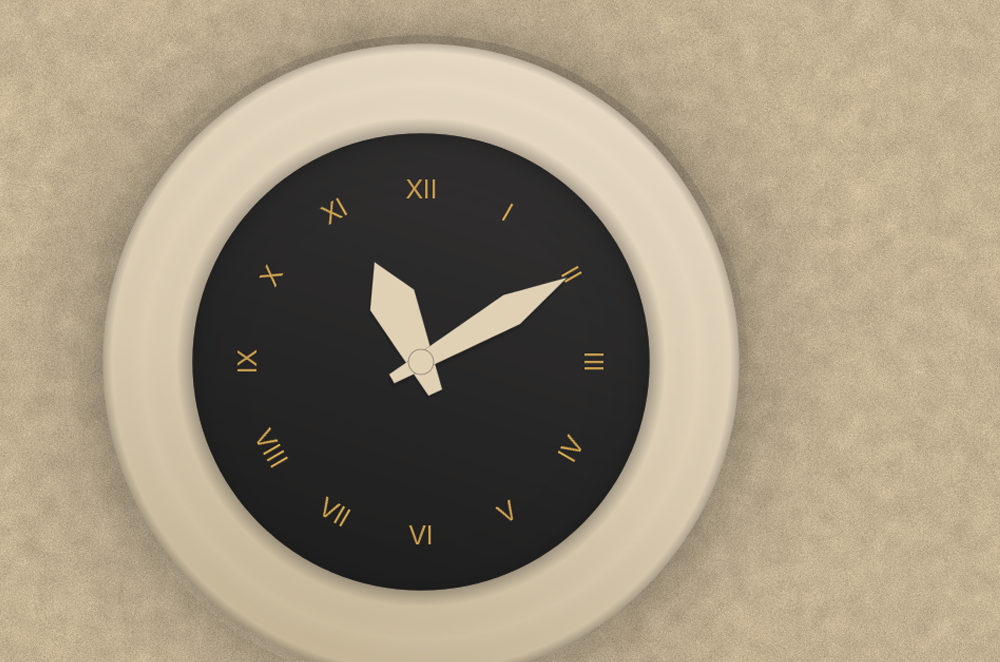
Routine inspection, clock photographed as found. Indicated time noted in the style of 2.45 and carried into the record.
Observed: 11.10
